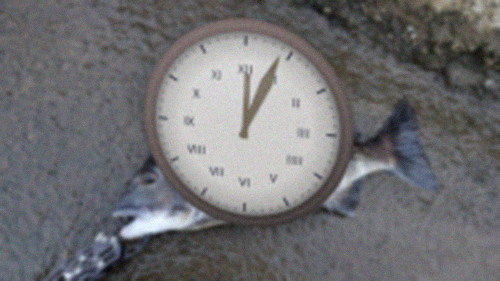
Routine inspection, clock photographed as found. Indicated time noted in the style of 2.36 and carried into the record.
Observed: 12.04
